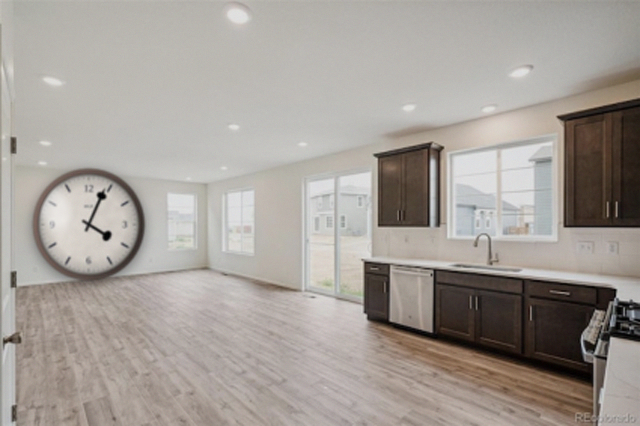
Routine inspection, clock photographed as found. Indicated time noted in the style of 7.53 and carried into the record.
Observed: 4.04
